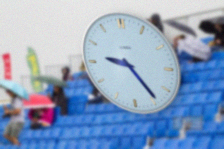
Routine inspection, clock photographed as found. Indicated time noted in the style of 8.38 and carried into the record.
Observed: 9.24
